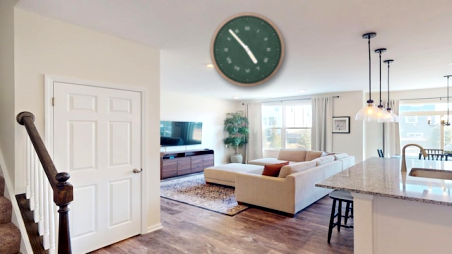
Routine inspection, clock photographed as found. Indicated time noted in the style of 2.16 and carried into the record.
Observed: 4.53
